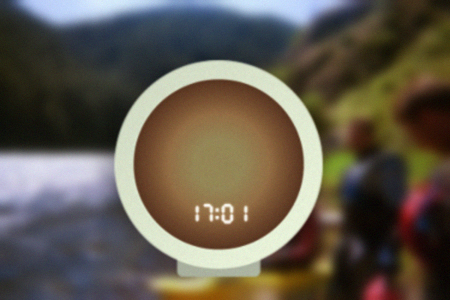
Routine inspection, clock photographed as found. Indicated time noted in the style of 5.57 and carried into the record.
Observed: 17.01
